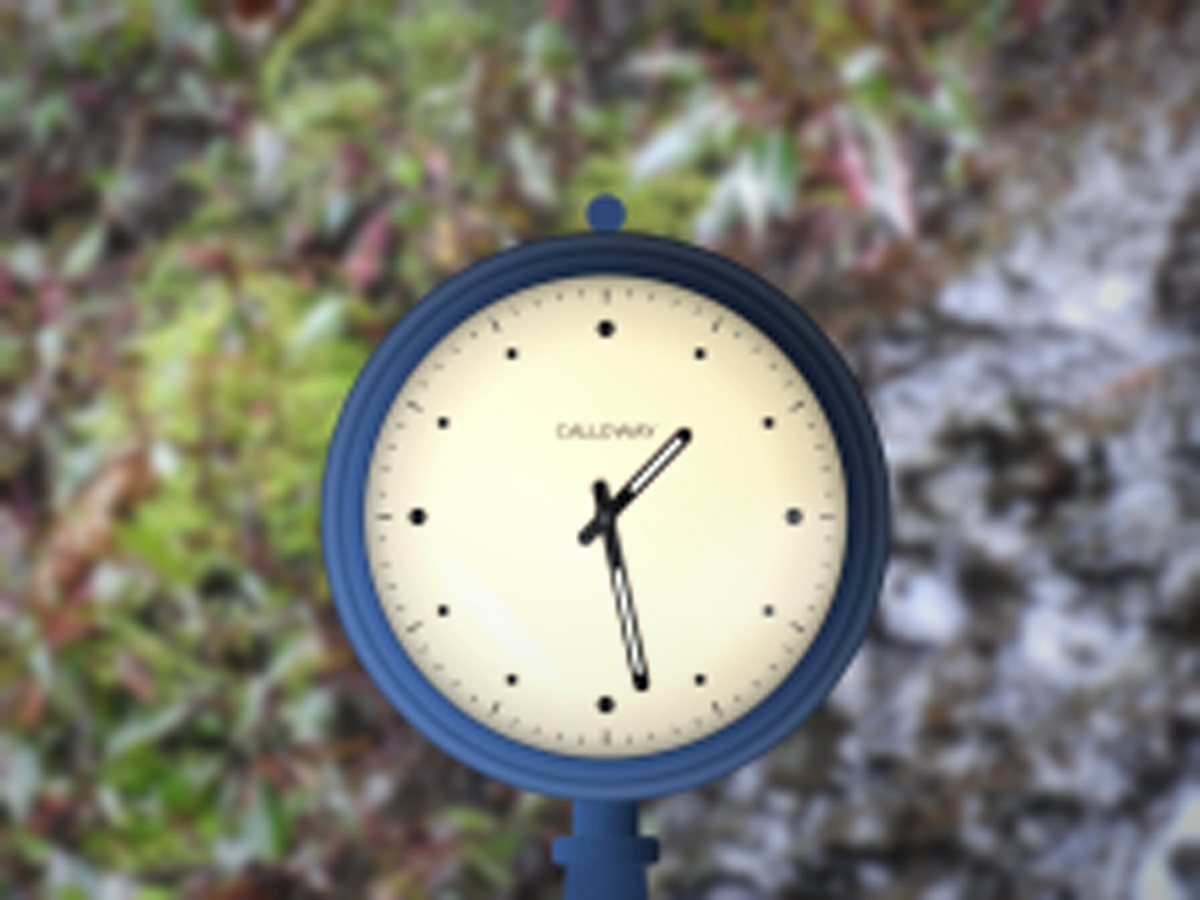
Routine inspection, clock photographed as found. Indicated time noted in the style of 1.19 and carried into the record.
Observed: 1.28
